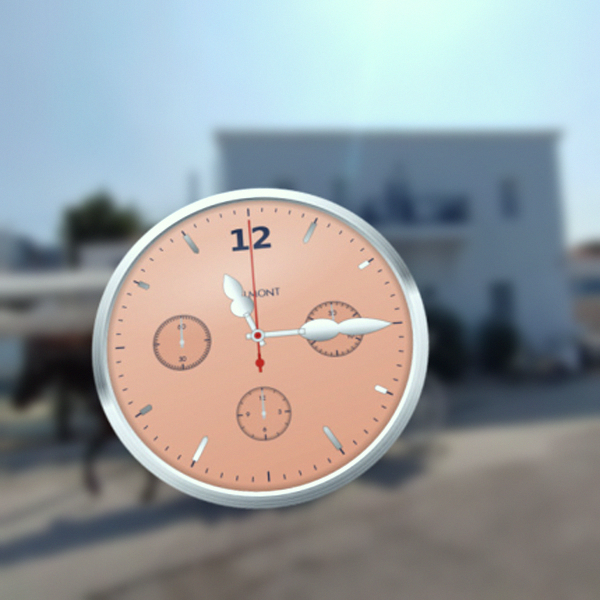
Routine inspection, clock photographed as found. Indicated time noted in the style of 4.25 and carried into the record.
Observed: 11.15
